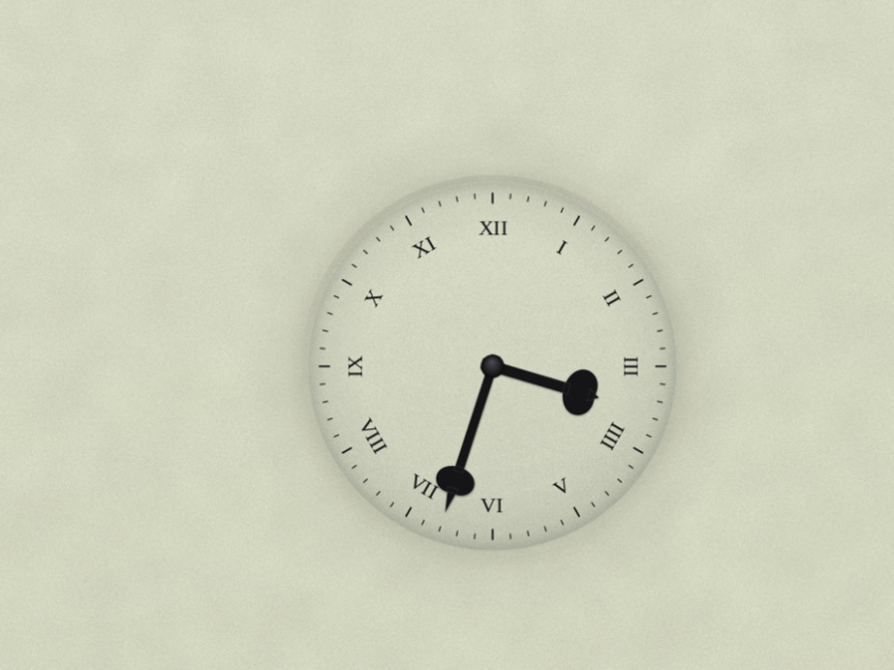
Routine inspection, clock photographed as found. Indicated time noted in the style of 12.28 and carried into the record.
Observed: 3.33
